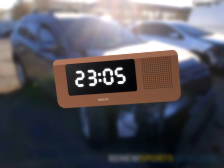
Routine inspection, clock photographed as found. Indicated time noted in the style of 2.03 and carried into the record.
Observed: 23.05
